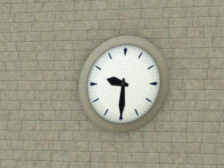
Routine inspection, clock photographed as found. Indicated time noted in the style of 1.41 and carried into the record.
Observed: 9.30
